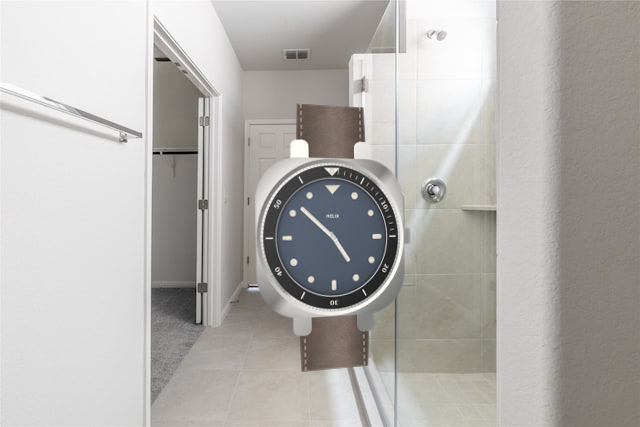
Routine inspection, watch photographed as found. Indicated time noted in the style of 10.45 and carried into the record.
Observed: 4.52
